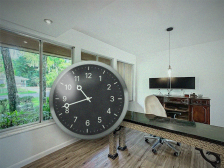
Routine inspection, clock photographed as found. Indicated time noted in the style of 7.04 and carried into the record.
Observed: 10.42
